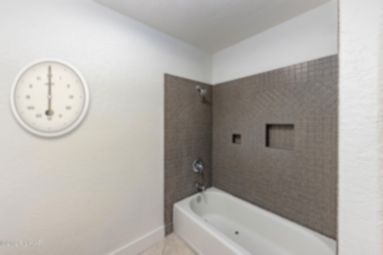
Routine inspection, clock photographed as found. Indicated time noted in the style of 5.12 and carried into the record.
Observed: 6.00
